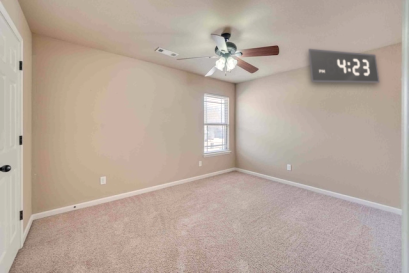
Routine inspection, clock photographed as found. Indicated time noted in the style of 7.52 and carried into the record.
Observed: 4.23
